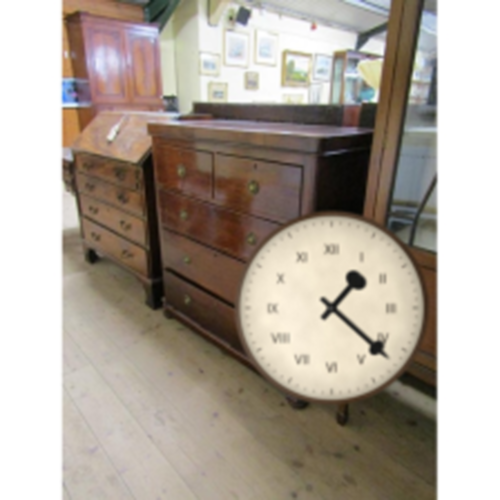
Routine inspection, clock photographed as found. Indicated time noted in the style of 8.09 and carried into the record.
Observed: 1.22
